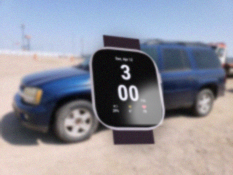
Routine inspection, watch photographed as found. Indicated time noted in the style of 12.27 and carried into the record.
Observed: 3.00
